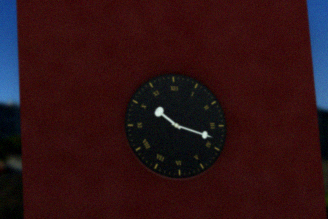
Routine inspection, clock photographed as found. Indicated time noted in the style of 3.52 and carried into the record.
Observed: 10.18
